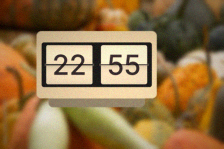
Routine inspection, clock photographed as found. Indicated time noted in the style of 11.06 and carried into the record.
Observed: 22.55
